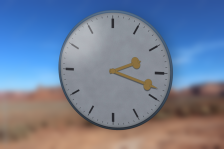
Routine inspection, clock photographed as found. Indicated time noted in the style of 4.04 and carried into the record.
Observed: 2.18
